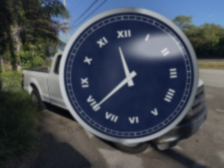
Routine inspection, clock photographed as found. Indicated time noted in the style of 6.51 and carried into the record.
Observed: 11.39
